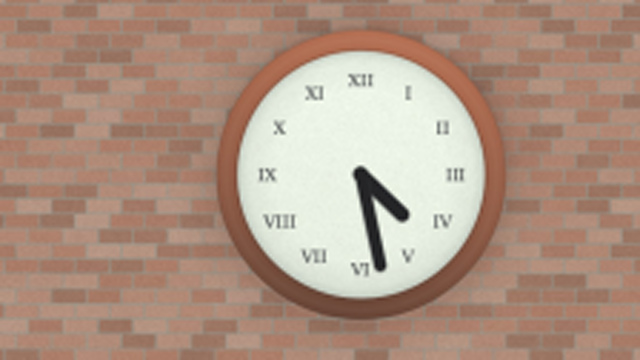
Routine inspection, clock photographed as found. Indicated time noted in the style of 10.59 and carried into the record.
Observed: 4.28
